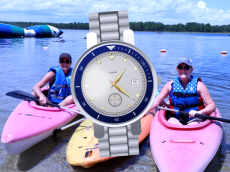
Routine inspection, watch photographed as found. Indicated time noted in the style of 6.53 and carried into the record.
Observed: 1.22
